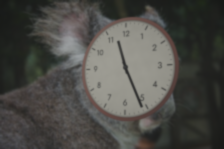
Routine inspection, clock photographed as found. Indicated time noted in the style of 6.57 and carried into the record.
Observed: 11.26
